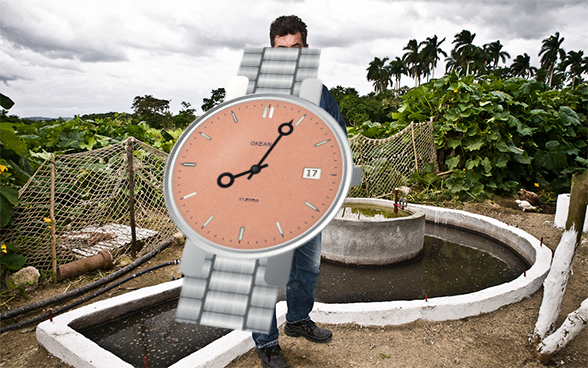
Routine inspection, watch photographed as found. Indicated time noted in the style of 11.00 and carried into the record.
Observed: 8.04
